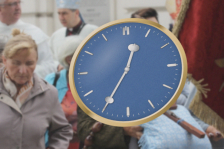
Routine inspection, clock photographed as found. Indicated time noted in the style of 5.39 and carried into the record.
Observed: 12.35
